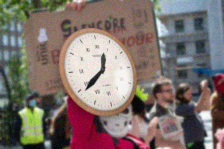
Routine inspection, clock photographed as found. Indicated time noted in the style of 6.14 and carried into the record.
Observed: 12.39
